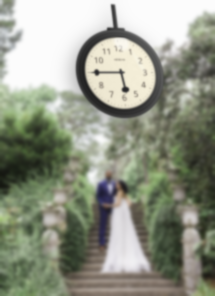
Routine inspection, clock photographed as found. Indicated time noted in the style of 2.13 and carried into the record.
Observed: 5.45
